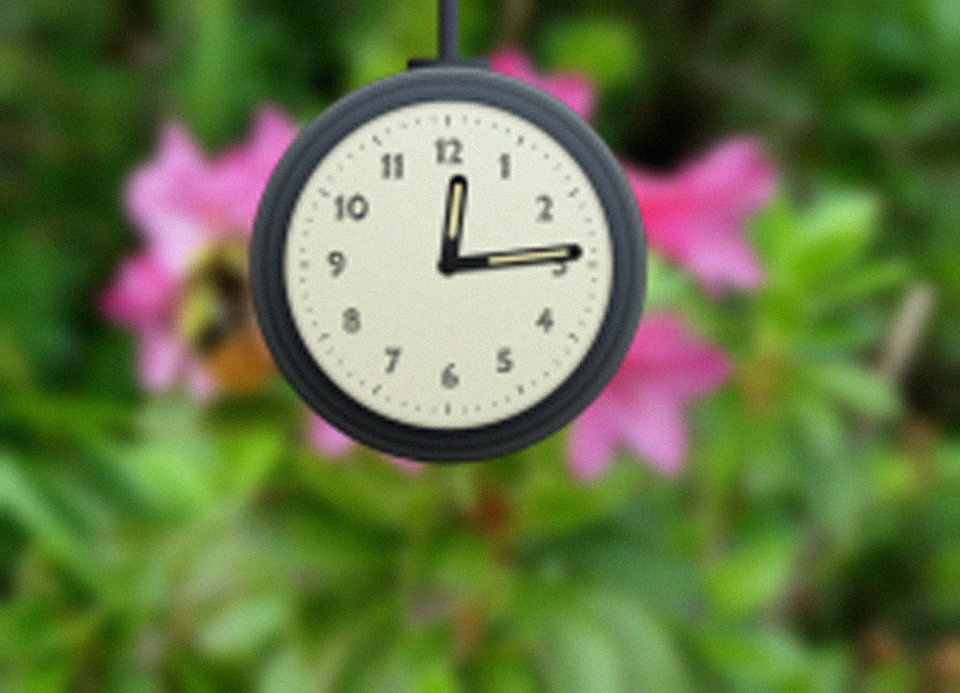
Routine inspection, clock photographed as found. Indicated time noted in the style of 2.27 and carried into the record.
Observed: 12.14
